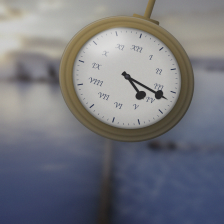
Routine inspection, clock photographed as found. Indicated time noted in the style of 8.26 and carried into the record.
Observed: 4.17
